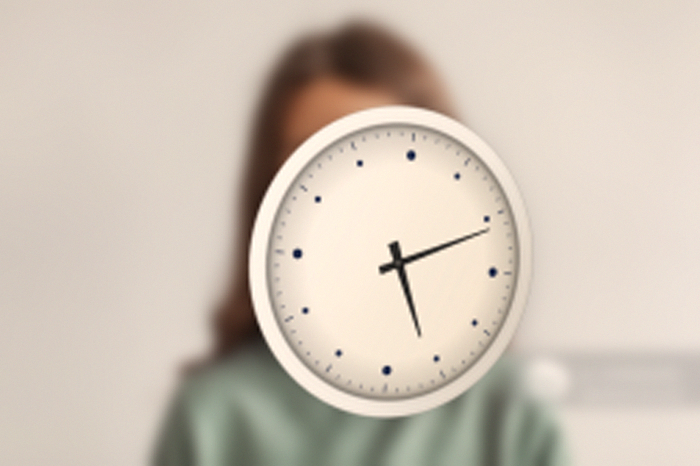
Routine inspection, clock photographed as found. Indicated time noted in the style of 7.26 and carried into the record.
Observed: 5.11
